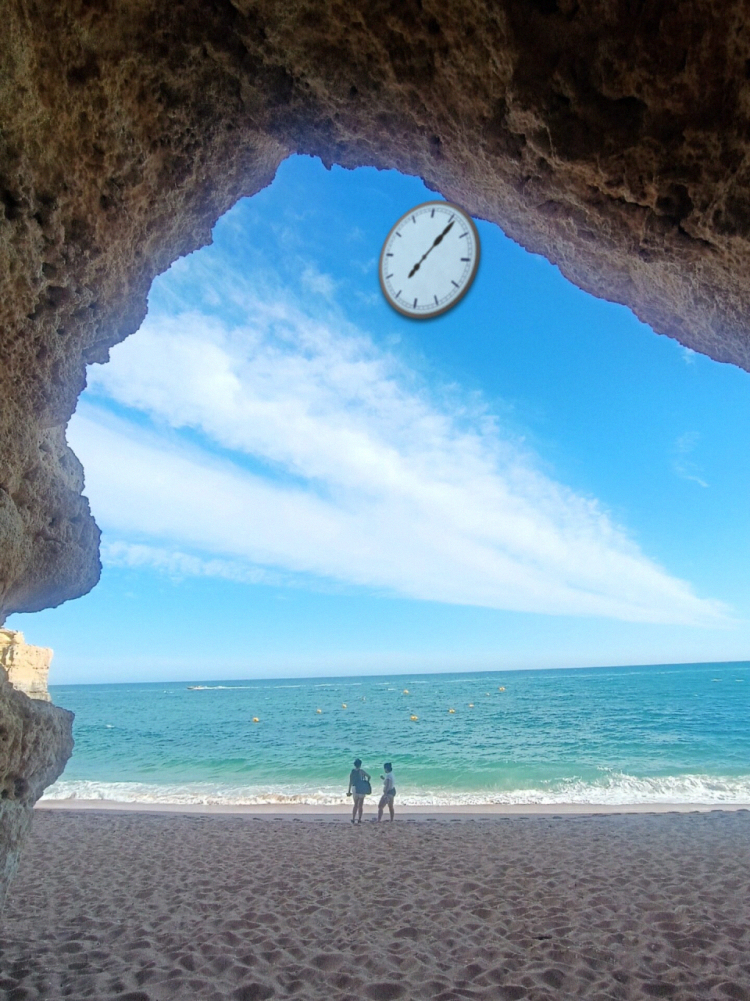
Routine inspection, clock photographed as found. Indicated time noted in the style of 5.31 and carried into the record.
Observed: 7.06
